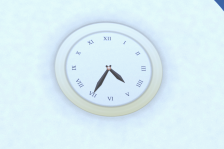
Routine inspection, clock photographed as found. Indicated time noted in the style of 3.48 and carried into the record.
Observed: 4.35
